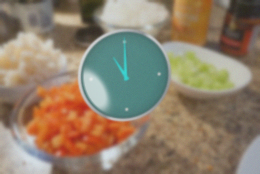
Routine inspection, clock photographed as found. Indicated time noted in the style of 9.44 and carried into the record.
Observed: 11.00
